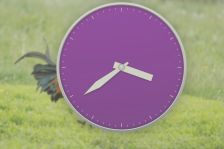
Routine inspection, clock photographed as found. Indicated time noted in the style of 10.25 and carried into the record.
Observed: 3.39
